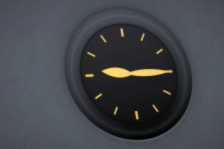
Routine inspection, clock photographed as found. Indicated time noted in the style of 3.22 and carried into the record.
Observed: 9.15
